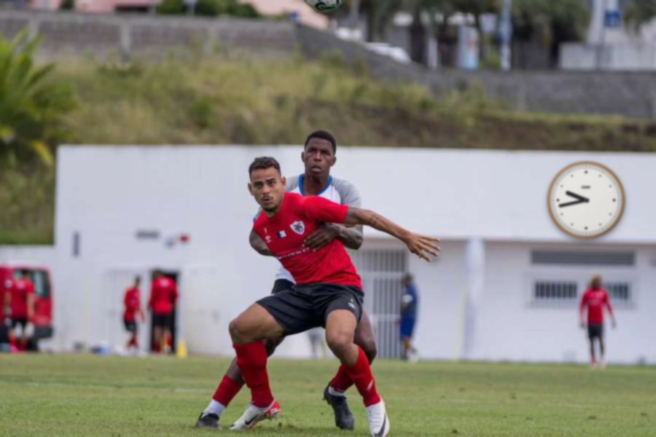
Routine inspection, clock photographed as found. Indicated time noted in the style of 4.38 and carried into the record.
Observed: 9.43
